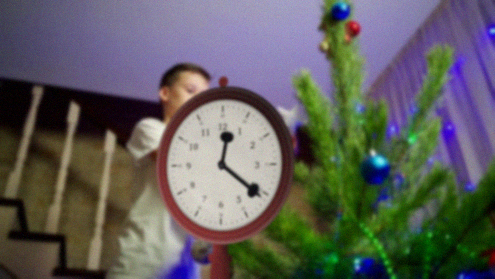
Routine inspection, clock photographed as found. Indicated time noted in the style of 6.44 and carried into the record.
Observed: 12.21
